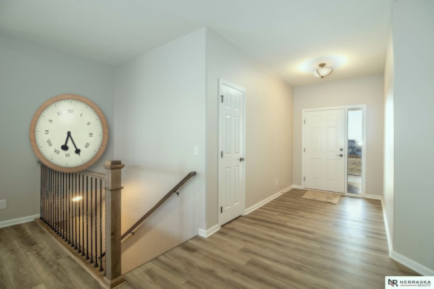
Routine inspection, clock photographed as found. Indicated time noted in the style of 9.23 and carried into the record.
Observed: 6.25
